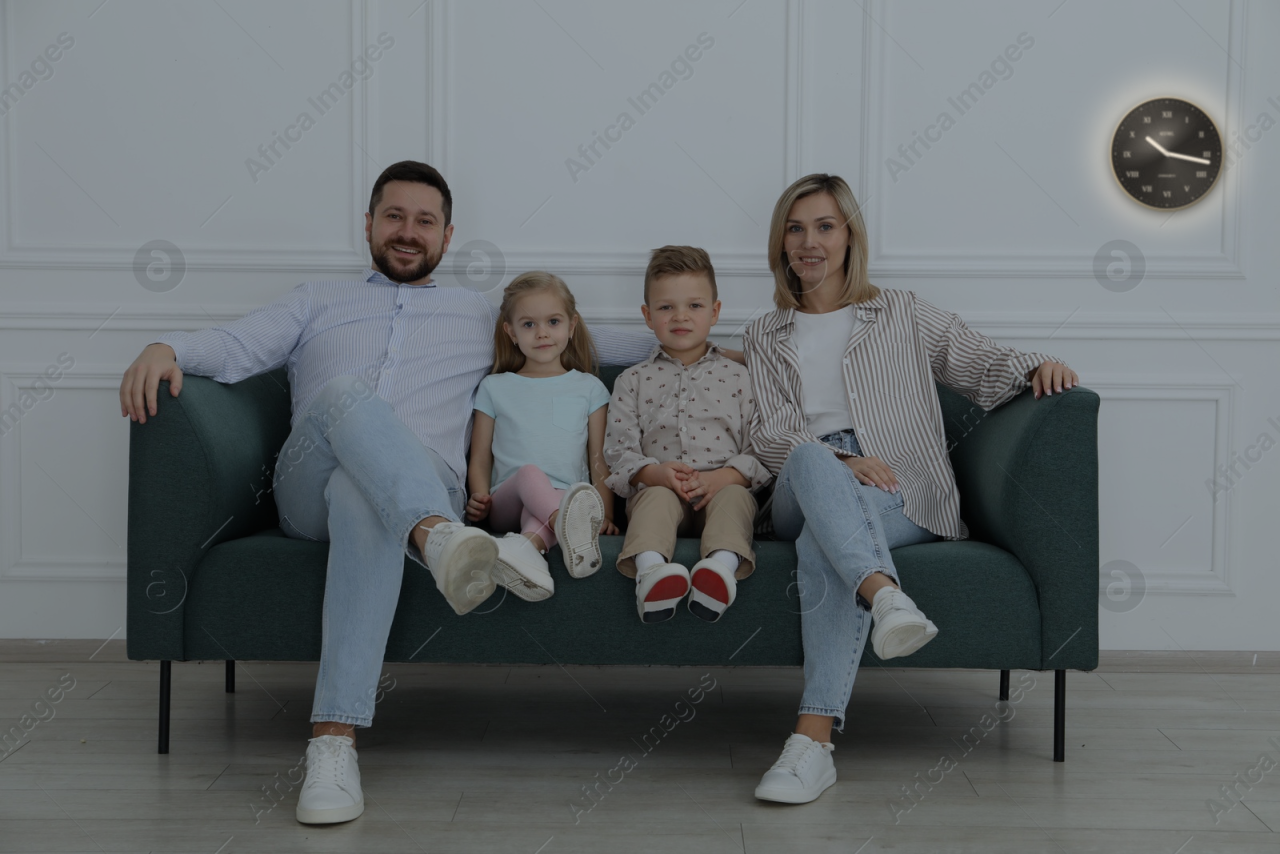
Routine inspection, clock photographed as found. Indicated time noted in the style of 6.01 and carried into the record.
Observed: 10.17
